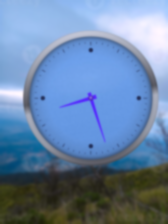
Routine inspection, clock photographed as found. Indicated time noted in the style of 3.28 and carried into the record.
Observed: 8.27
